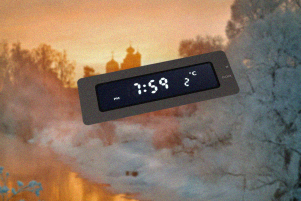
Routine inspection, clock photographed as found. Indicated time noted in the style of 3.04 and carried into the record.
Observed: 7.59
